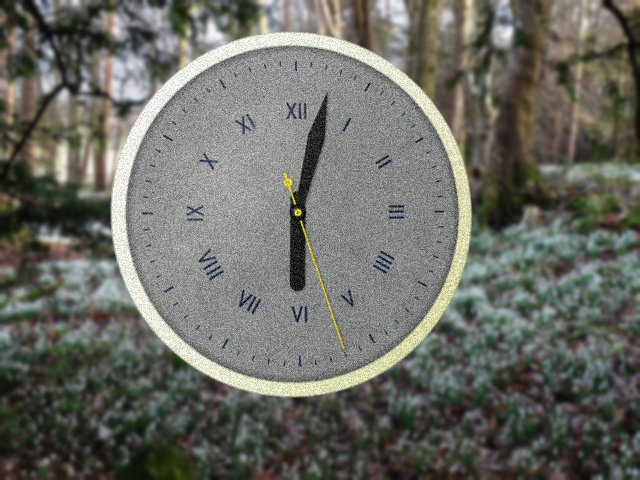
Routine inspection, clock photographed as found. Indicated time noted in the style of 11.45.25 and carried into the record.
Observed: 6.02.27
